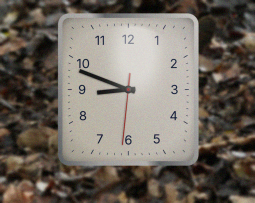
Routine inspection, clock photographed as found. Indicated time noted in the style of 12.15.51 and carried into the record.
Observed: 8.48.31
